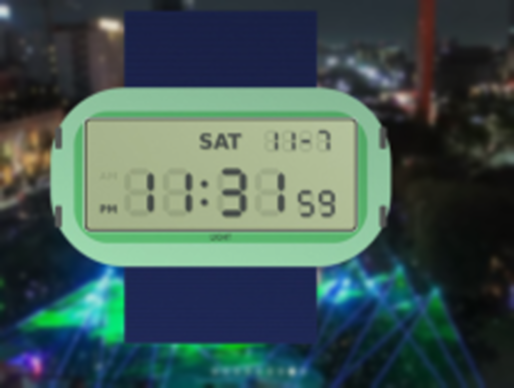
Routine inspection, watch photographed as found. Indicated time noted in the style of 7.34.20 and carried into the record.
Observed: 11.31.59
